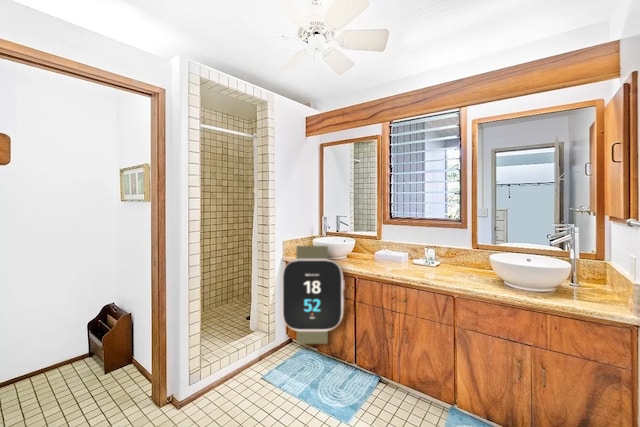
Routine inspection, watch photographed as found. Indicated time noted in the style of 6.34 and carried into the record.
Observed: 18.52
